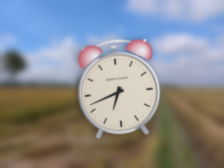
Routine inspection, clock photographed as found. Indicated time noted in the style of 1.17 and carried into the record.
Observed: 6.42
